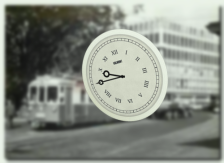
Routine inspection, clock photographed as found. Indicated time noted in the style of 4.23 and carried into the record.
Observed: 9.45
